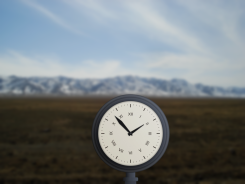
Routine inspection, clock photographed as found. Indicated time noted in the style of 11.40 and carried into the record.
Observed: 1.53
